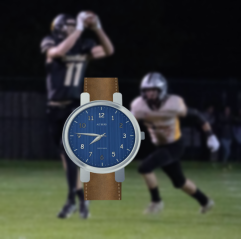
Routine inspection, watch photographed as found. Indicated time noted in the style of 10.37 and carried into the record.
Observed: 7.46
